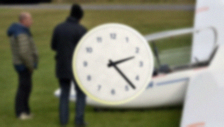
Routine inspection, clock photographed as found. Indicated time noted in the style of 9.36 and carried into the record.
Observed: 2.23
